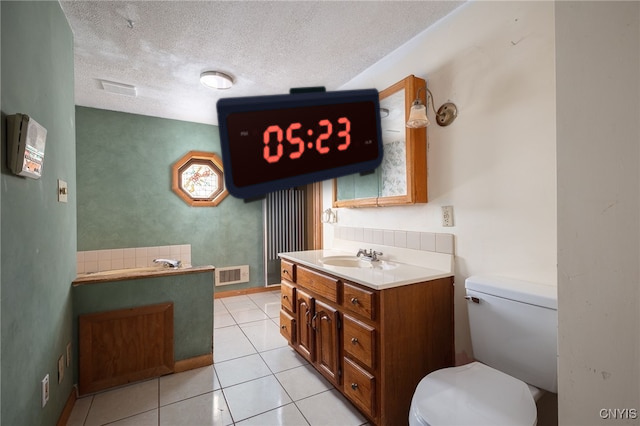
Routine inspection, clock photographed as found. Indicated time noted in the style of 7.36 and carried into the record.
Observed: 5.23
